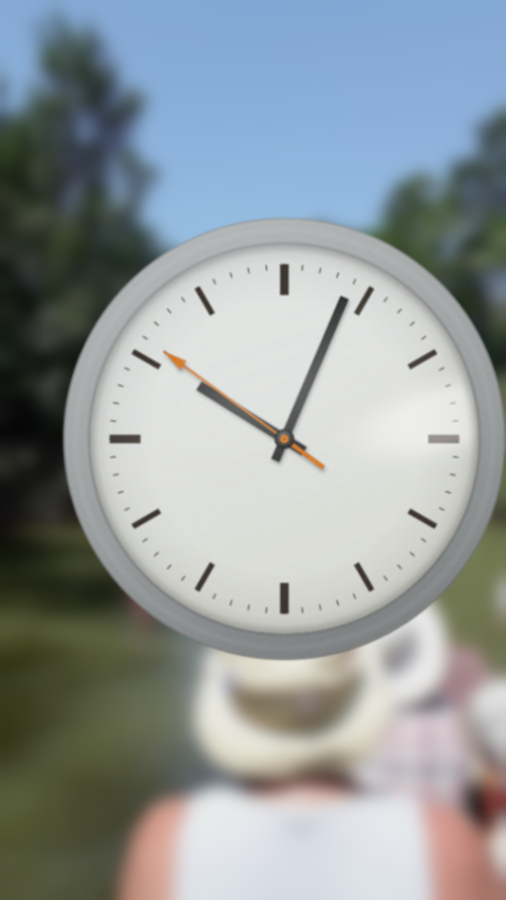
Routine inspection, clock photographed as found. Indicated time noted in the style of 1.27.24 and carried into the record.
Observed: 10.03.51
